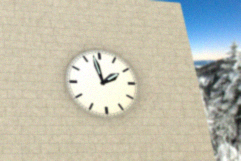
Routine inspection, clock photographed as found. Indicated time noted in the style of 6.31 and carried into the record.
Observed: 1.58
